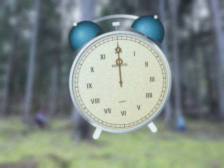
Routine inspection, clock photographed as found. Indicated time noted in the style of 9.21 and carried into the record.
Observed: 12.00
